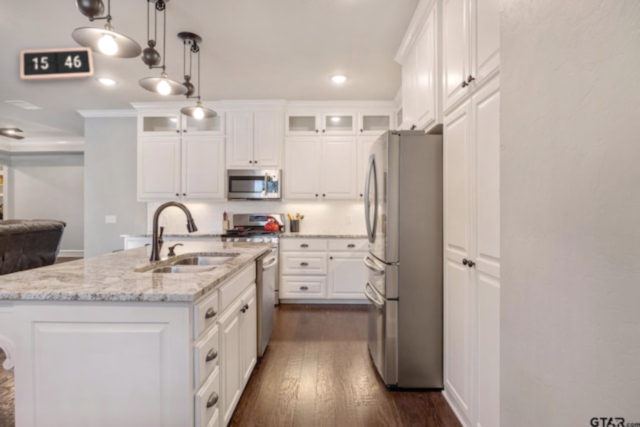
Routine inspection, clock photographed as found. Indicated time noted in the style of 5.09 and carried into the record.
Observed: 15.46
